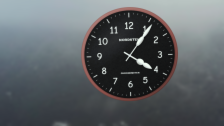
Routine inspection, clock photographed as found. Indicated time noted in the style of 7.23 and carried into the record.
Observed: 4.06
